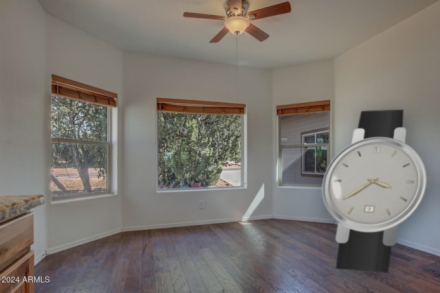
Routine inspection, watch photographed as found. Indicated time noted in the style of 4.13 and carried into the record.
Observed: 3.39
